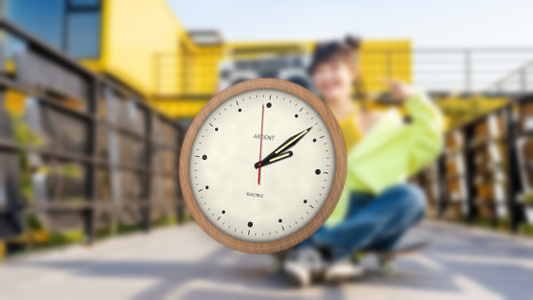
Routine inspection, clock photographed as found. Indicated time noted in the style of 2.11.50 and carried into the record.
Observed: 2.07.59
